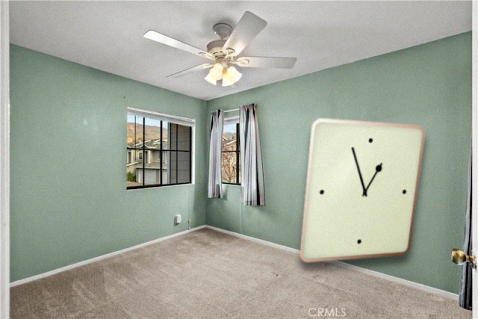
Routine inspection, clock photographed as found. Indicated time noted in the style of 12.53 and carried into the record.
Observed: 12.56
